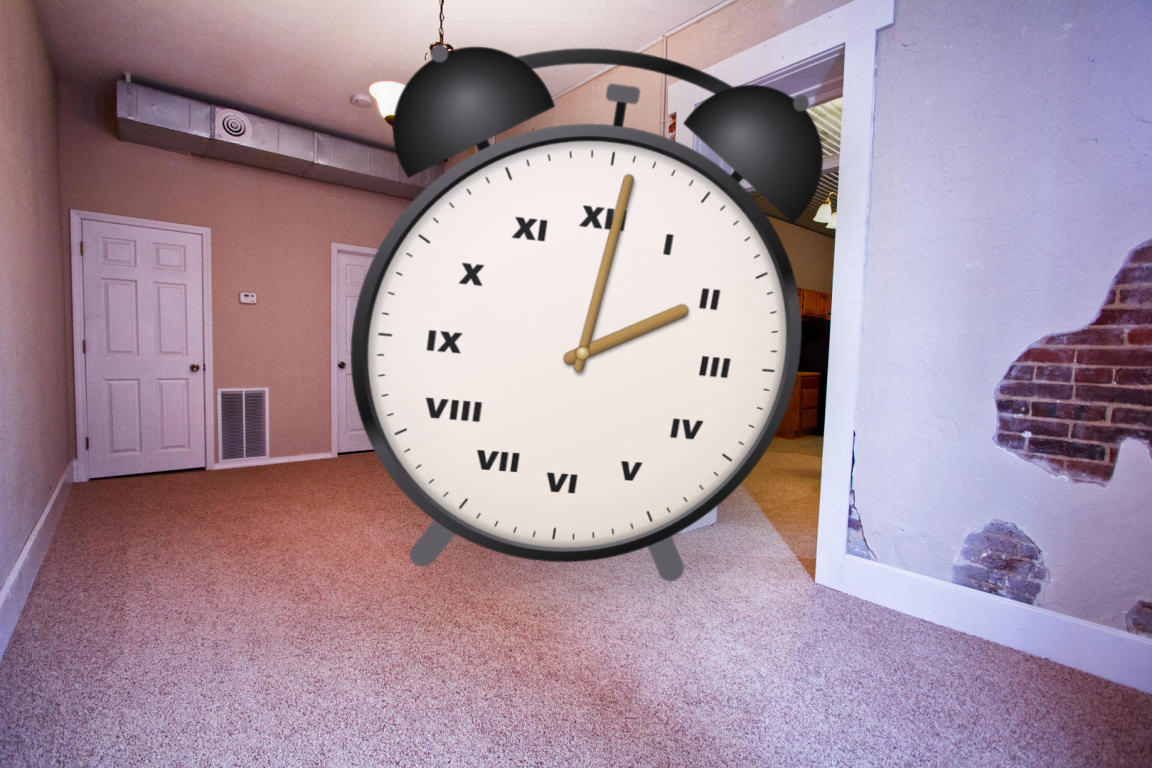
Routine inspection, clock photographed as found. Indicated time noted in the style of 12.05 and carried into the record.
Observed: 2.01
